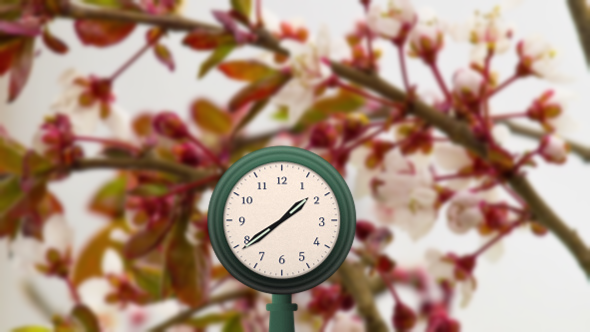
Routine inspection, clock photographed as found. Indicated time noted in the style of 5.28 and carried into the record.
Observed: 1.39
